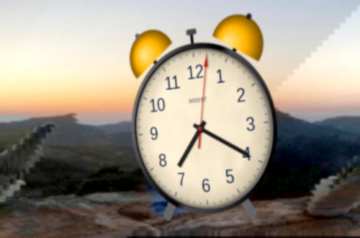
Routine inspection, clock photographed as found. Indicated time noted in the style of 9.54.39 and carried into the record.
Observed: 7.20.02
